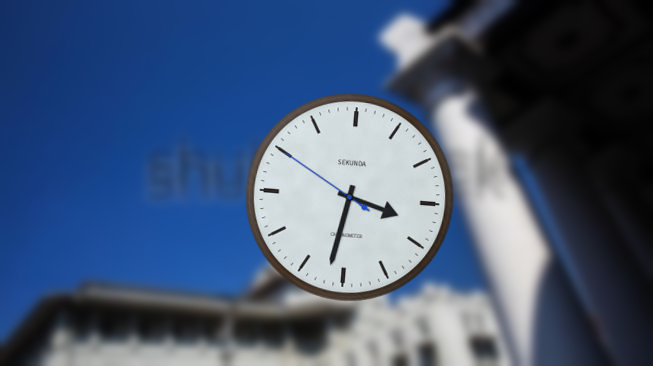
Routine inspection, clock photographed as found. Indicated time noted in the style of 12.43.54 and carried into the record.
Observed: 3.31.50
